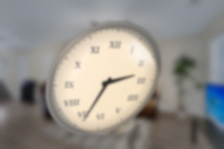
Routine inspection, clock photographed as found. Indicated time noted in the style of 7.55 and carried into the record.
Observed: 2.34
